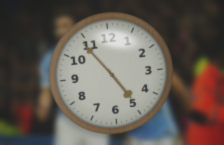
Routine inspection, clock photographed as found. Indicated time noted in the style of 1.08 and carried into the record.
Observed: 4.54
